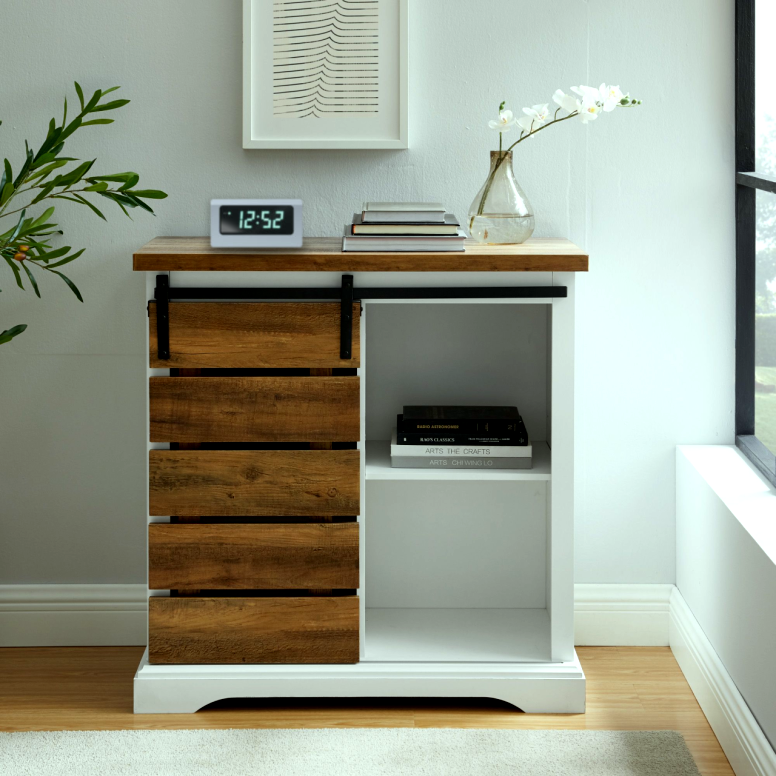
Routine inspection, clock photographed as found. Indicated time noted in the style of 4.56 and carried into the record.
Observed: 12.52
